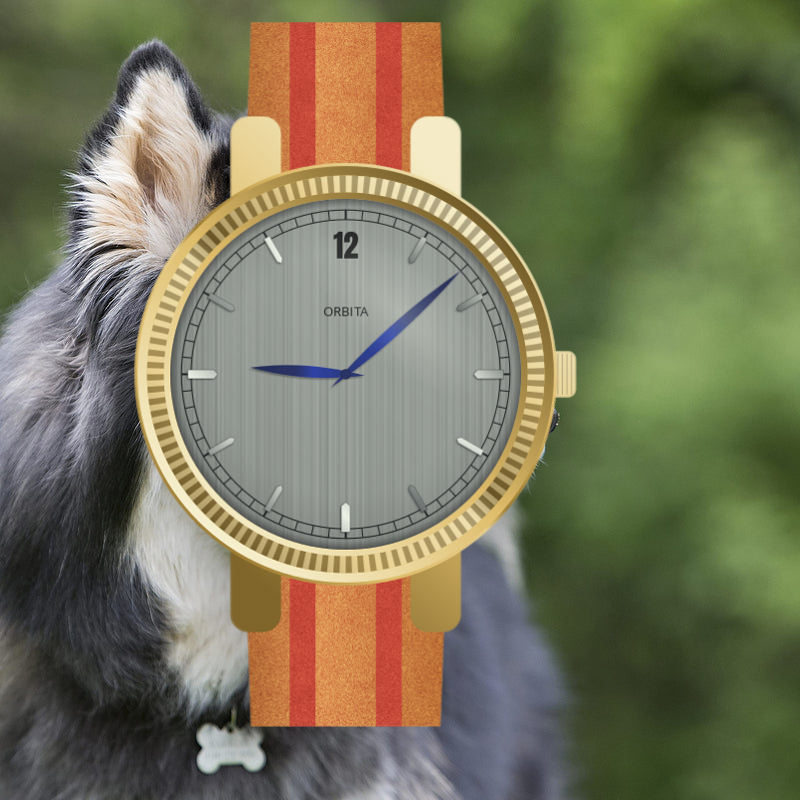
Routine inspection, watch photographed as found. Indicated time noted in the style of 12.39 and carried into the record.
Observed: 9.08
